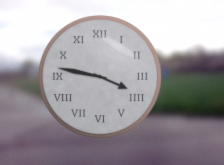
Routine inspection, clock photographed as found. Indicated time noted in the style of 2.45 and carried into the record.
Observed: 3.47
